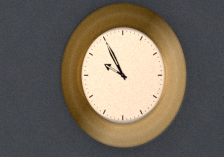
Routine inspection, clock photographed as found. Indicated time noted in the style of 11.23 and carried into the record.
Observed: 9.55
